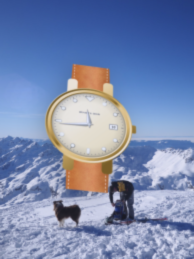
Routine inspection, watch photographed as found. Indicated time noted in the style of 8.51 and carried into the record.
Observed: 11.44
